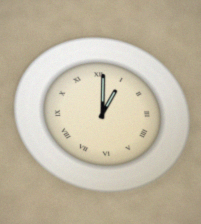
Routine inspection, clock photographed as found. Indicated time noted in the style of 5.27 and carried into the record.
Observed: 1.01
